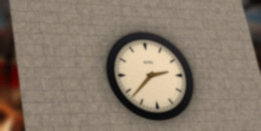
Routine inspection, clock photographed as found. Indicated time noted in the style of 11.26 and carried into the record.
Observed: 2.38
